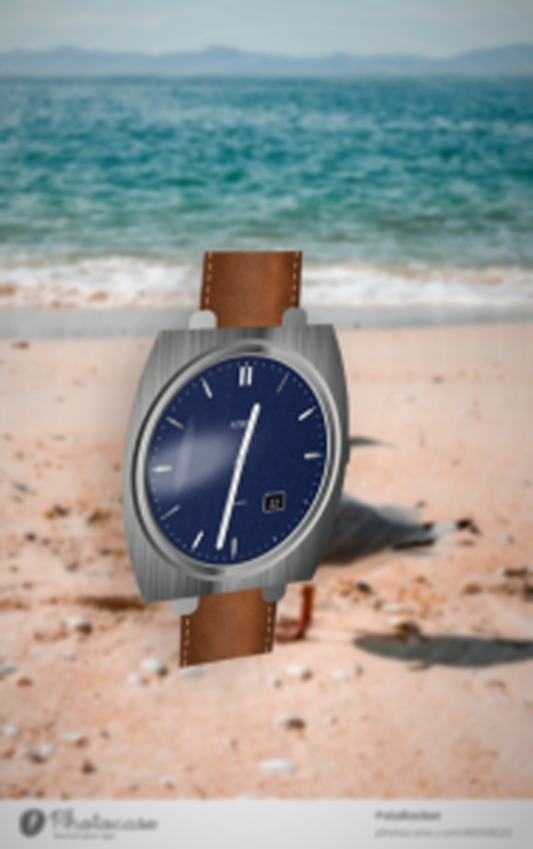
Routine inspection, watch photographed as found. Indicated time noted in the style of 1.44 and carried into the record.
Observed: 12.32
